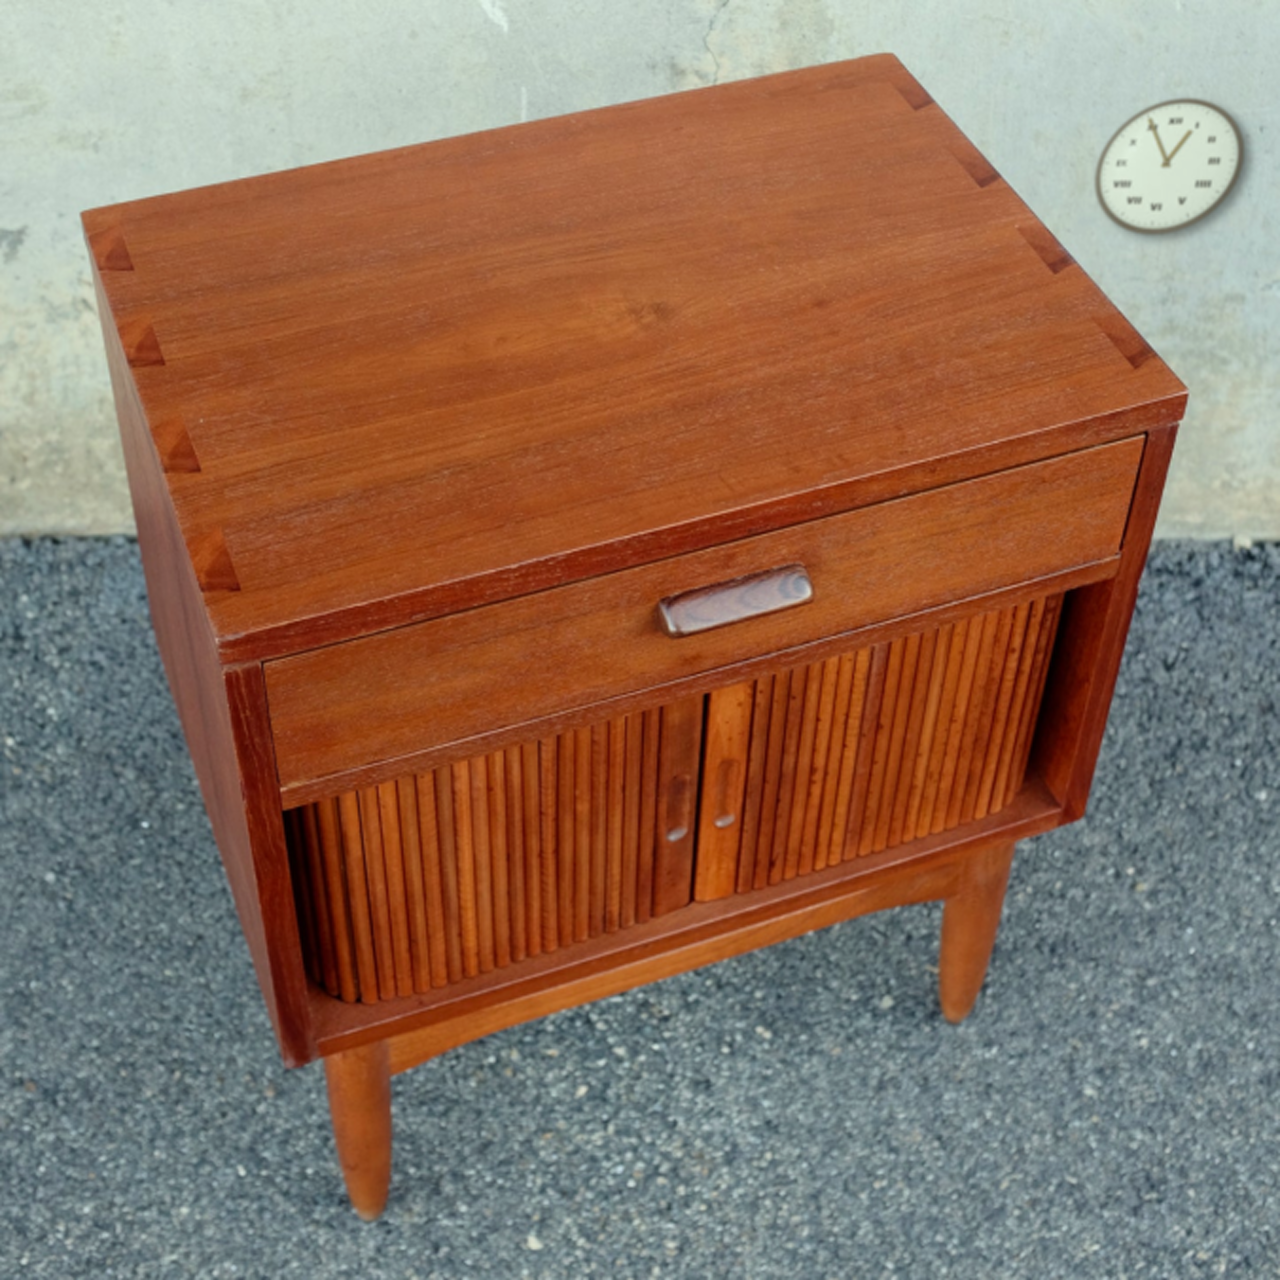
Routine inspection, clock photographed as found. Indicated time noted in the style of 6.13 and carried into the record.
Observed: 12.55
